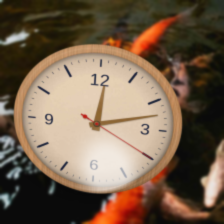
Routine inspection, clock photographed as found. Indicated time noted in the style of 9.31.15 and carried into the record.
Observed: 12.12.20
